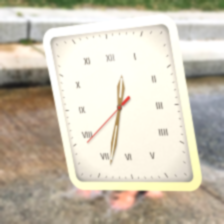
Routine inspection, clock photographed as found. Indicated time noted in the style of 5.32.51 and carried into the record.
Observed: 12.33.39
